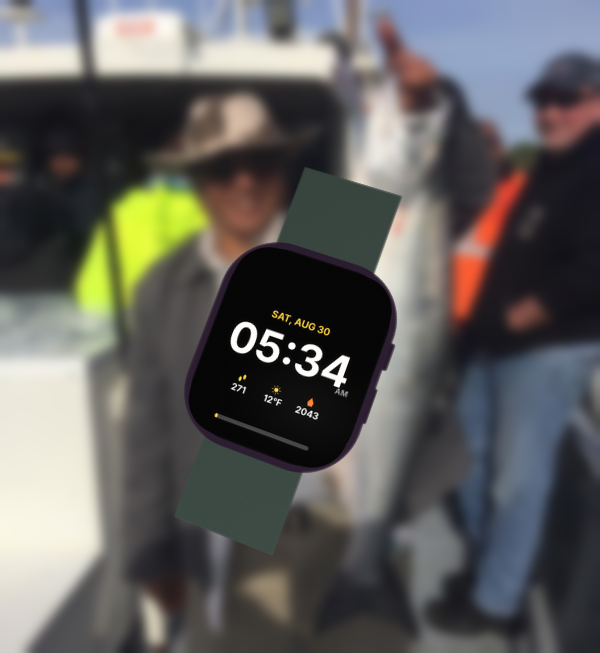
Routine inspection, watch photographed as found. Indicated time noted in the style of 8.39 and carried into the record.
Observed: 5.34
